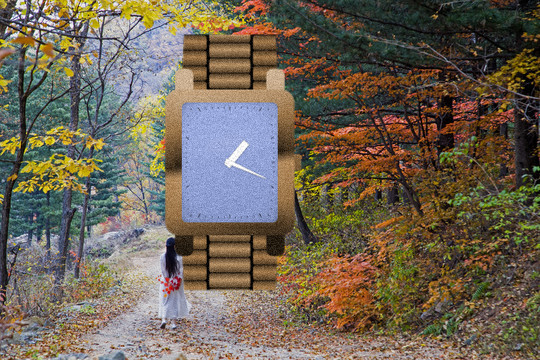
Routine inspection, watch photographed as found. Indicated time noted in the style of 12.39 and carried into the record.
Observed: 1.19
